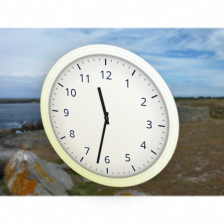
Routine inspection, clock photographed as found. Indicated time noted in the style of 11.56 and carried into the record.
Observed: 11.32
